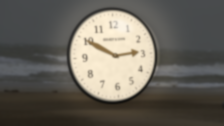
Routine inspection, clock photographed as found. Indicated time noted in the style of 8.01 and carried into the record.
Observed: 2.50
